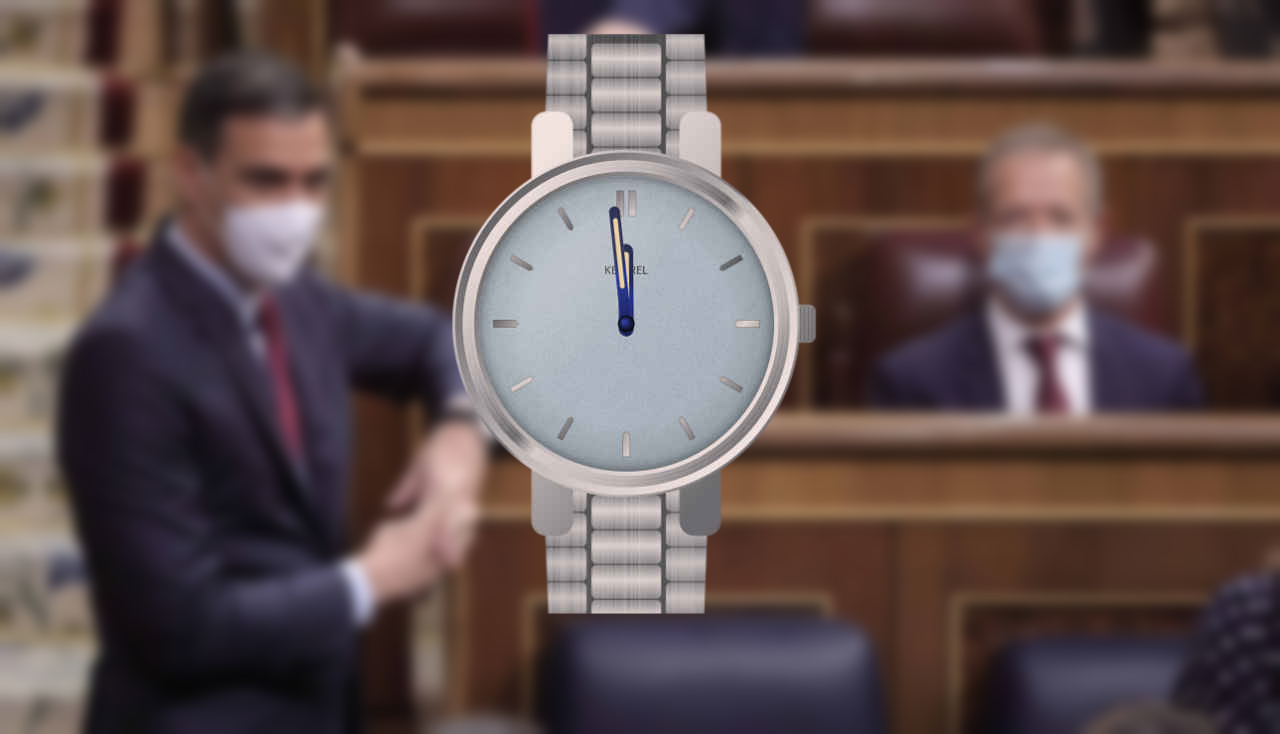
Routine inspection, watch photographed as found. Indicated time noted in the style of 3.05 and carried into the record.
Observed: 11.59
